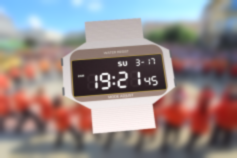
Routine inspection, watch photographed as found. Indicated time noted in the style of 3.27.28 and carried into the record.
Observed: 19.21.45
